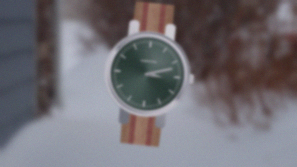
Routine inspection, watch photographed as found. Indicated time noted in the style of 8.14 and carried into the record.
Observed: 3.12
